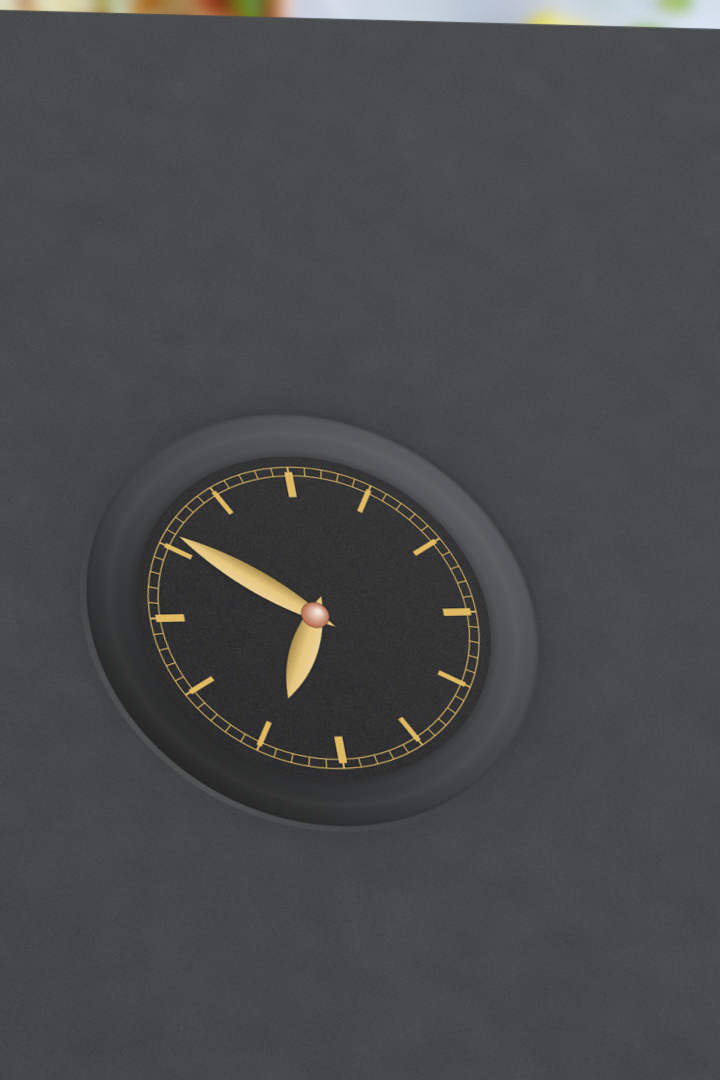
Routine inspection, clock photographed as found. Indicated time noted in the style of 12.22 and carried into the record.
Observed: 6.51
